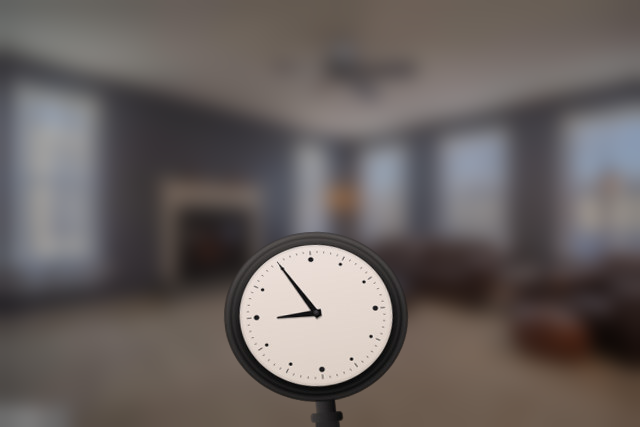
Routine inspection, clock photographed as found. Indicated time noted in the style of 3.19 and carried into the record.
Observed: 8.55
